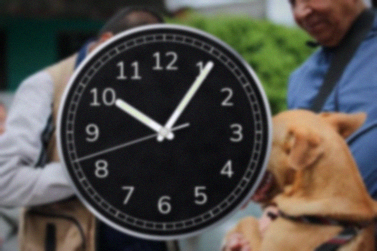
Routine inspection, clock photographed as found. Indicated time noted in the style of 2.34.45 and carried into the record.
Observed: 10.05.42
